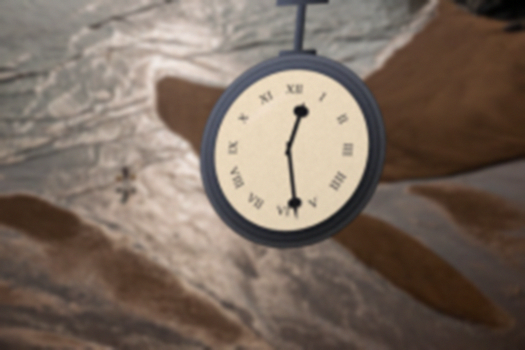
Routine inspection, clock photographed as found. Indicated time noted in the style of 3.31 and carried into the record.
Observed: 12.28
